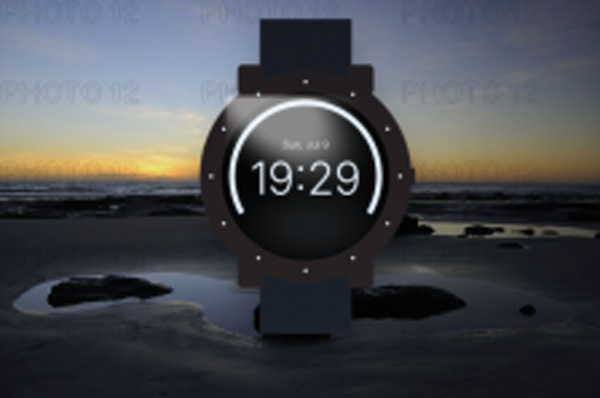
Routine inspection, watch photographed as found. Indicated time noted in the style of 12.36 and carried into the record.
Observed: 19.29
